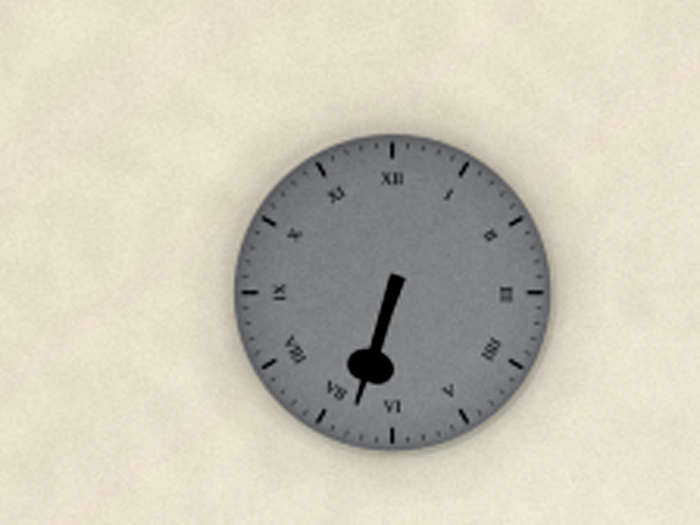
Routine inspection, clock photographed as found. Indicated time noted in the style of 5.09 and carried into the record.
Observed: 6.33
